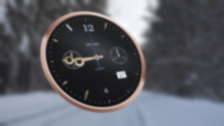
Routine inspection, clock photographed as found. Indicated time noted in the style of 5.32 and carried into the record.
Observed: 8.45
